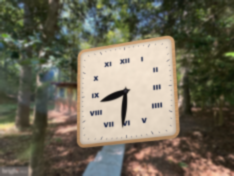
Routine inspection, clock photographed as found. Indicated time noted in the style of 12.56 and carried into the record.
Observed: 8.31
